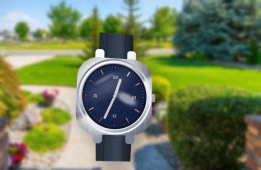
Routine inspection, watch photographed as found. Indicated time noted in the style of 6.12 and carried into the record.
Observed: 12.34
